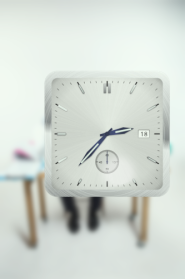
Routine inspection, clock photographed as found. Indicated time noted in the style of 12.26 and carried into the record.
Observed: 2.37
